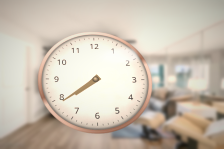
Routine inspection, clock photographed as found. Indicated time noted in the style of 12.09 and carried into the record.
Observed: 7.39
